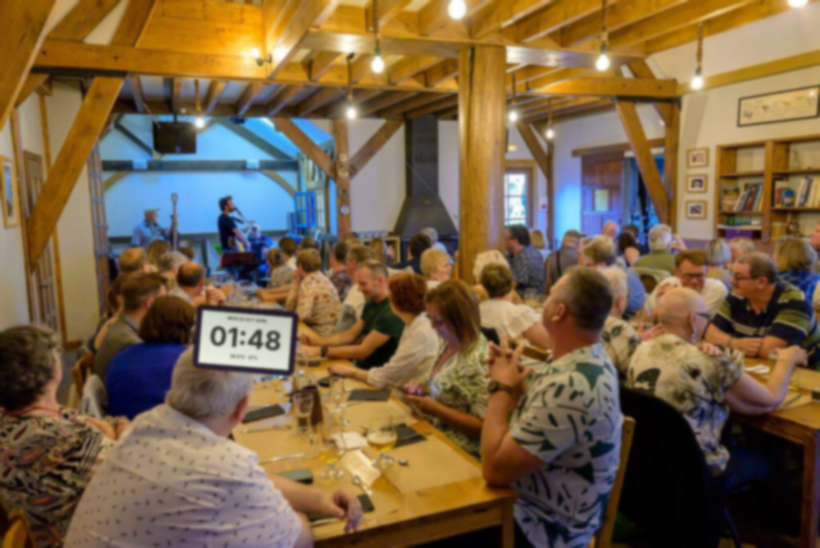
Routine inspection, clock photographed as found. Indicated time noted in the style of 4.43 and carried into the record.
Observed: 1.48
